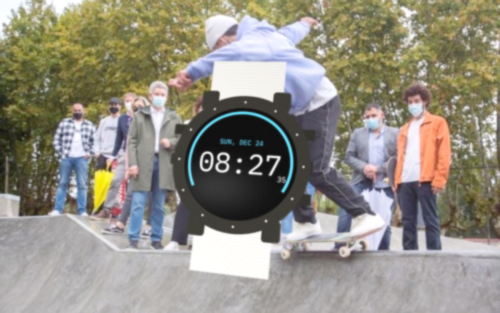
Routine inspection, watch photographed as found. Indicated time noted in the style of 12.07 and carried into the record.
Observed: 8.27
